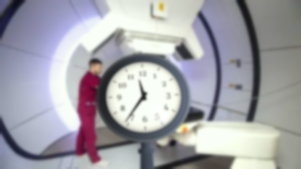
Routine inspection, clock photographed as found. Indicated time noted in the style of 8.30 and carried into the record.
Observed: 11.36
